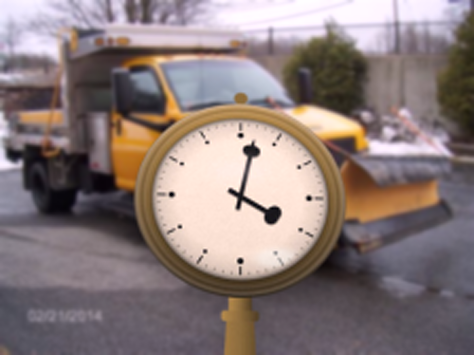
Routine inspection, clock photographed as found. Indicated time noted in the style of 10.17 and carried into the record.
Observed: 4.02
